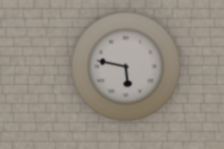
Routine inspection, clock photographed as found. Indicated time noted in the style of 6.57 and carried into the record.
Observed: 5.47
